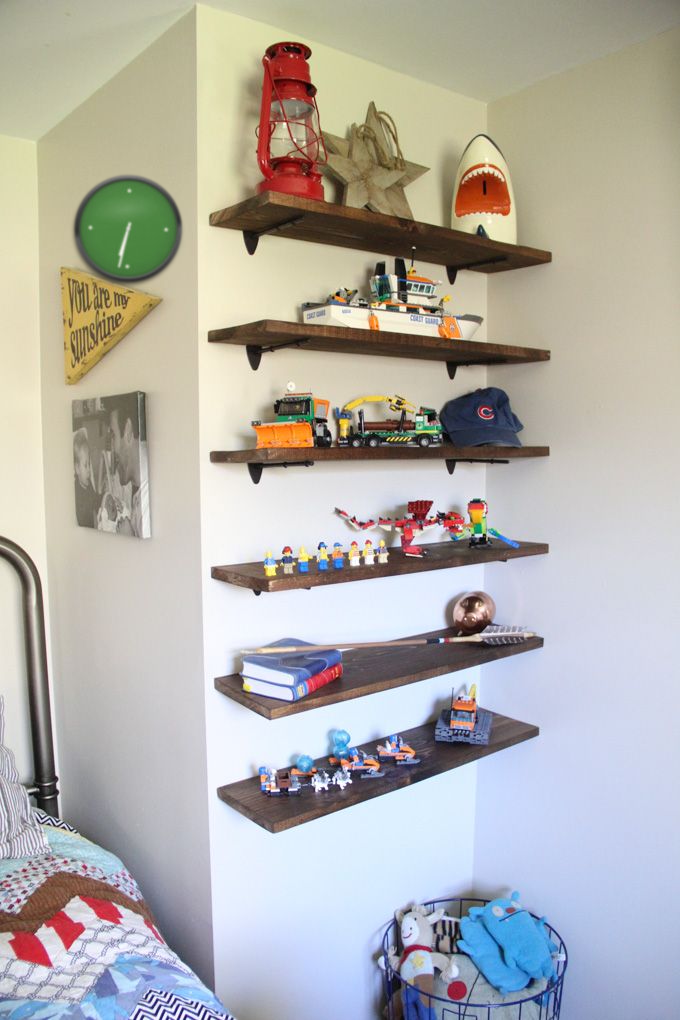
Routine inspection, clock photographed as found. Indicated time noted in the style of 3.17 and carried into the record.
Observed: 6.32
